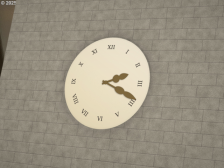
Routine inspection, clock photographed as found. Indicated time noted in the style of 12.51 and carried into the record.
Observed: 2.19
